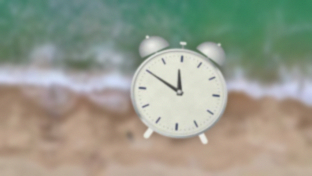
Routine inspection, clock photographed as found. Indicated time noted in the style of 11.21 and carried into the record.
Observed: 11.50
